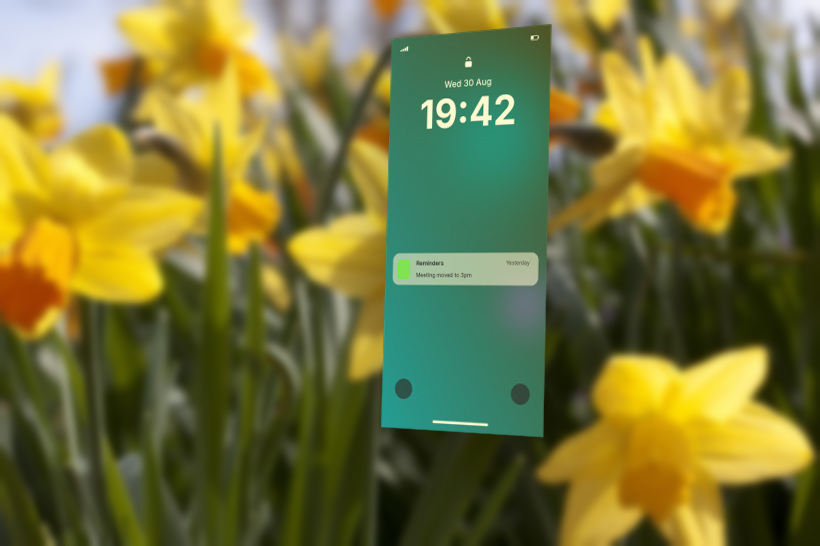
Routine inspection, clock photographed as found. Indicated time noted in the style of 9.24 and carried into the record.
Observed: 19.42
